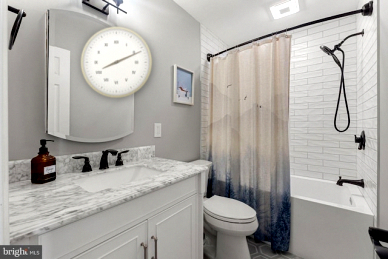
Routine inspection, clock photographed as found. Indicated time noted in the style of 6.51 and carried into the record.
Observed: 8.11
